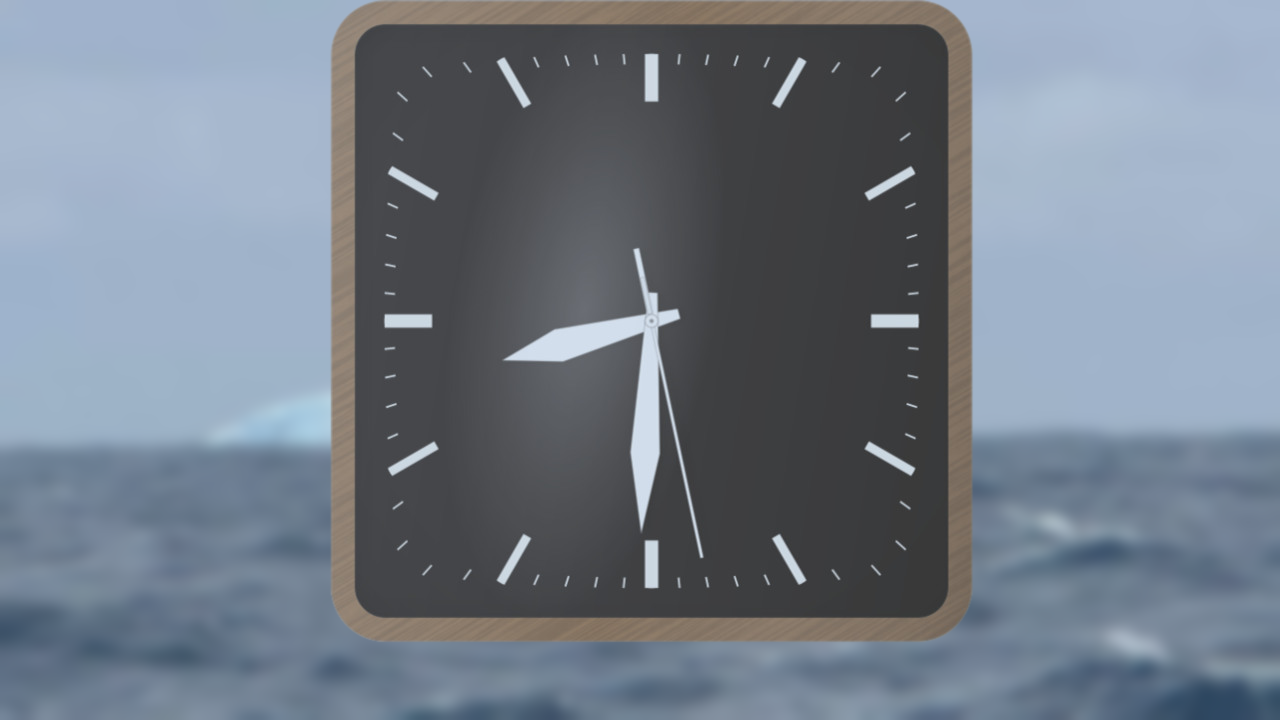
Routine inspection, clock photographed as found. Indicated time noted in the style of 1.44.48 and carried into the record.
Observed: 8.30.28
